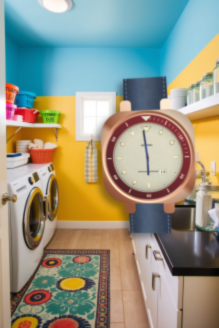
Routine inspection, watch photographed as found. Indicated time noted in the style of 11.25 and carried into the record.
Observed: 5.59
